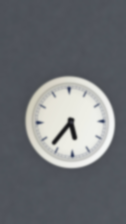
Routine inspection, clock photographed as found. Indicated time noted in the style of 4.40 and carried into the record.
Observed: 5.37
